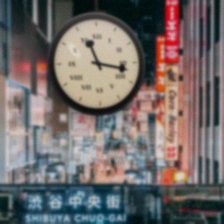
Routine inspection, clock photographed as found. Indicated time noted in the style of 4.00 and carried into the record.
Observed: 11.17
